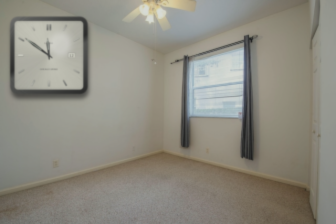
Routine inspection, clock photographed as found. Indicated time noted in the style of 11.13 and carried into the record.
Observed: 11.51
